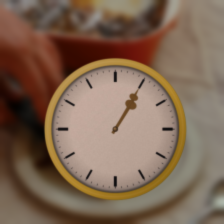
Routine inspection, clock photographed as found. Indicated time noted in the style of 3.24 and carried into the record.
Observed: 1.05
